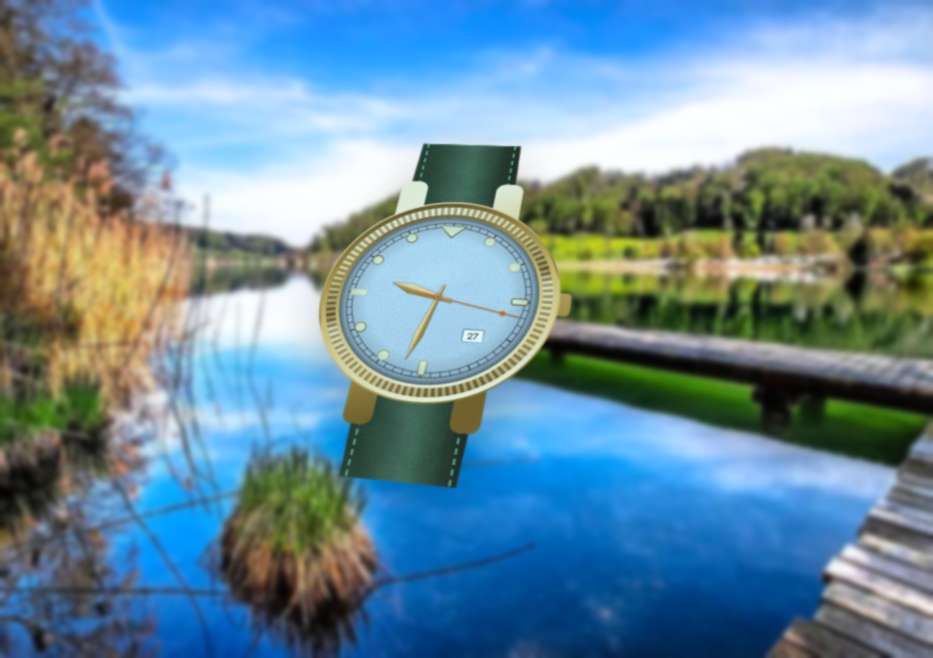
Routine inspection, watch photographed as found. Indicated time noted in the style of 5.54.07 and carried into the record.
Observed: 9.32.17
